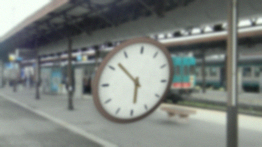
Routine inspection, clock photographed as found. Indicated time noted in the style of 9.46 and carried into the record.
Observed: 5.52
